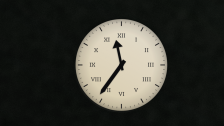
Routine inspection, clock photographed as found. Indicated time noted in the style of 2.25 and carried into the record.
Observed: 11.36
